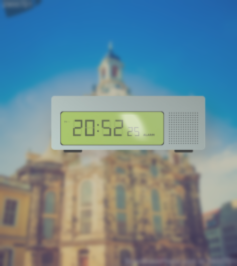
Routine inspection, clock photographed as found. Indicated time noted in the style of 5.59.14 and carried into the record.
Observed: 20.52.25
